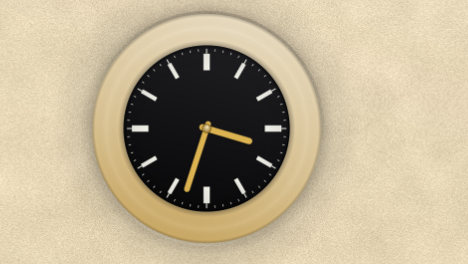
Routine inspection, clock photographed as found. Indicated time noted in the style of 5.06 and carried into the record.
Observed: 3.33
